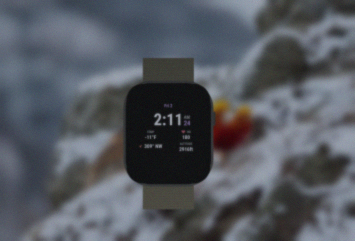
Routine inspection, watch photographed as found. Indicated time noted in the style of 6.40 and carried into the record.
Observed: 2.11
